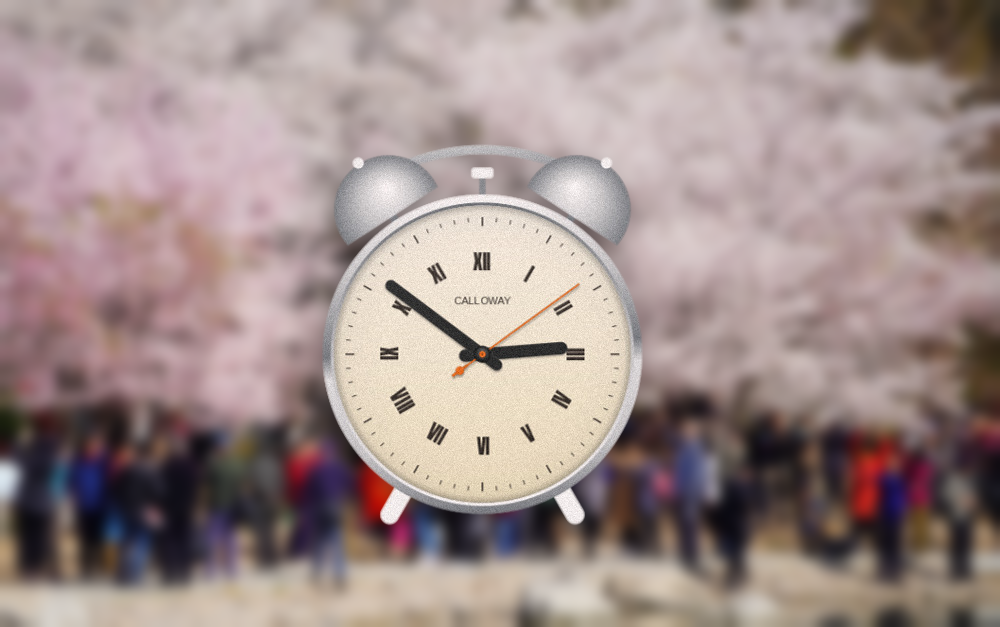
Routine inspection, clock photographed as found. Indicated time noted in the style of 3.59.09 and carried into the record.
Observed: 2.51.09
